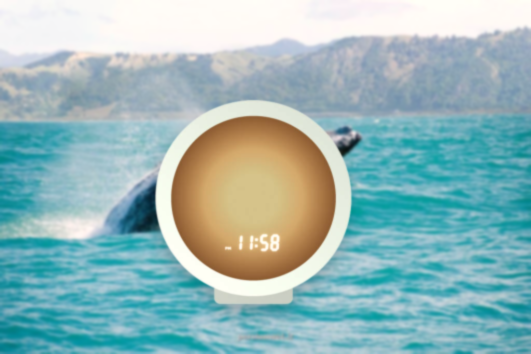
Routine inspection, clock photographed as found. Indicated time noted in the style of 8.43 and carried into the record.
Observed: 11.58
